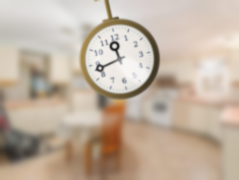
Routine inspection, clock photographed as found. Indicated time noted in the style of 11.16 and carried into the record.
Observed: 11.43
